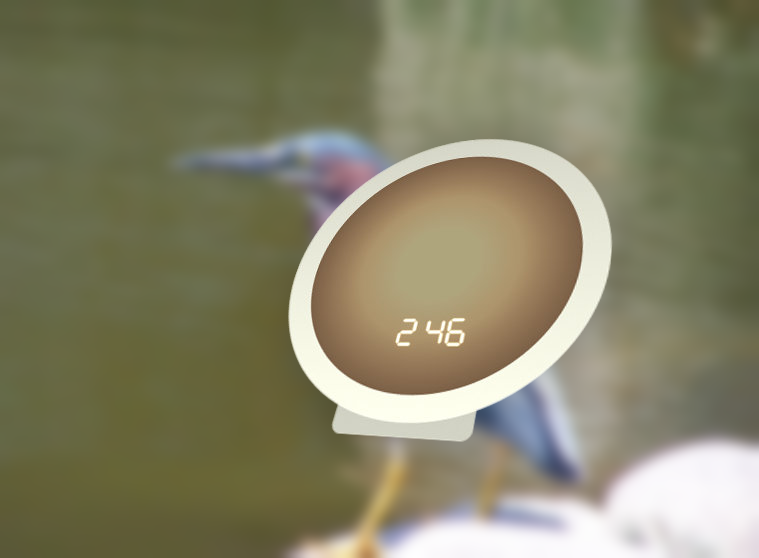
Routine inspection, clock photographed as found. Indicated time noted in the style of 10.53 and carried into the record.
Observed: 2.46
